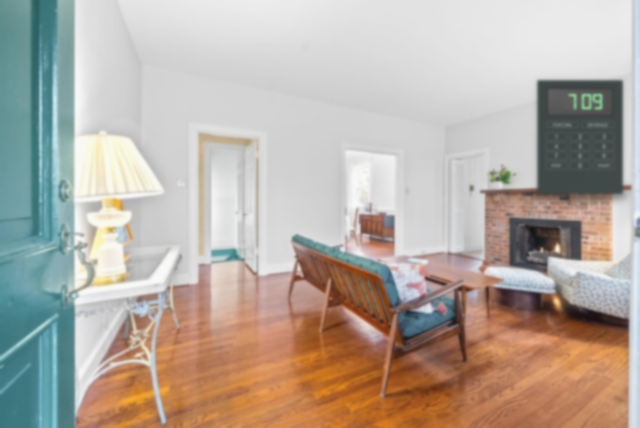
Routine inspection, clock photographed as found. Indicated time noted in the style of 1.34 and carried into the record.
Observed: 7.09
